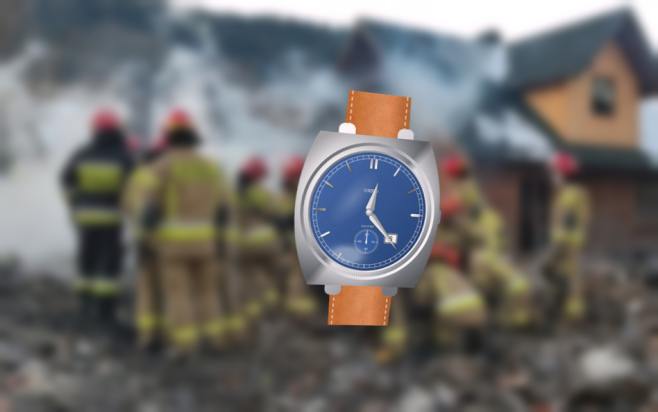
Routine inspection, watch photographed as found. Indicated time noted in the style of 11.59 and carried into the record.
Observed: 12.23
